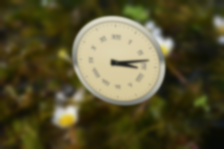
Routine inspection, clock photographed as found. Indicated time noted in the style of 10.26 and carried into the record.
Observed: 3.13
